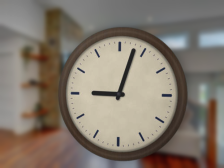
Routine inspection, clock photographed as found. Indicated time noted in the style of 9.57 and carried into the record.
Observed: 9.03
